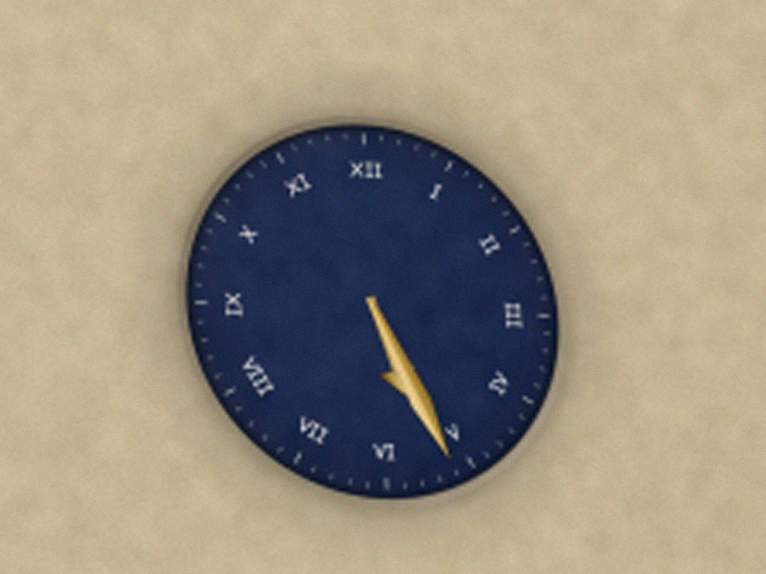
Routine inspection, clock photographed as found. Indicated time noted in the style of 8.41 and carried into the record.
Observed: 5.26
